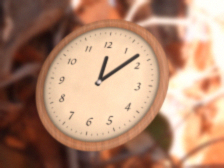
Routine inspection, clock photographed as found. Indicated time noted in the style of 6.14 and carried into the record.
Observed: 12.08
